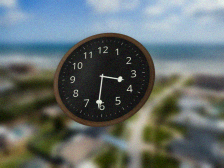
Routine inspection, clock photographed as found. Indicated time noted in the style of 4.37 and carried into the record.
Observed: 3.31
